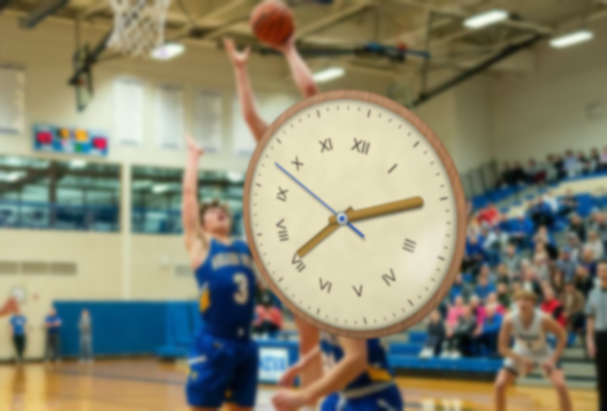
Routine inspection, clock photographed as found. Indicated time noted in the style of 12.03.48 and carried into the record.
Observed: 7.09.48
